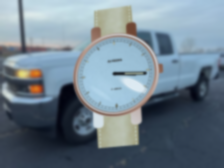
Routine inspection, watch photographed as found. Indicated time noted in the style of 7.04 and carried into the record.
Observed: 3.16
